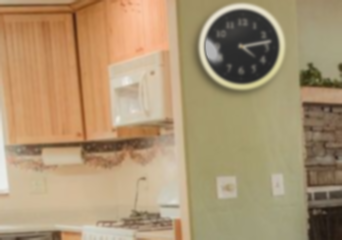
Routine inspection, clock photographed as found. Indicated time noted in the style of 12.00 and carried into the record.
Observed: 4.13
